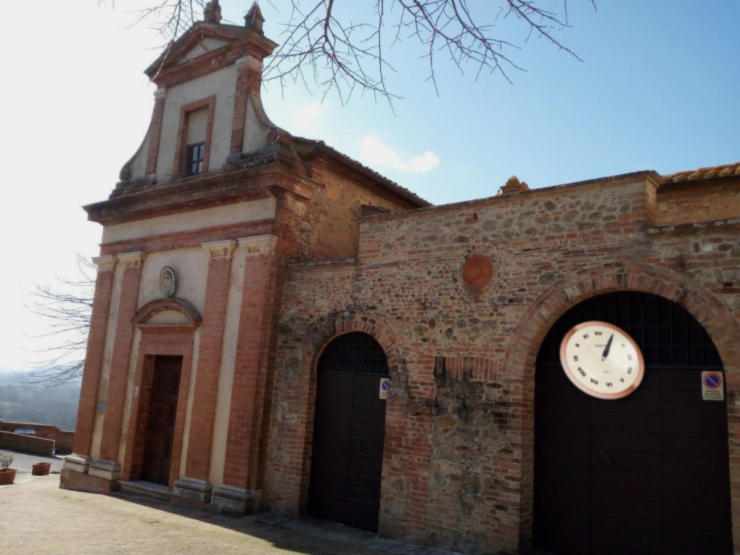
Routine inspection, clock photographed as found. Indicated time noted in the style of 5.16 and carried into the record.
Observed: 1.05
